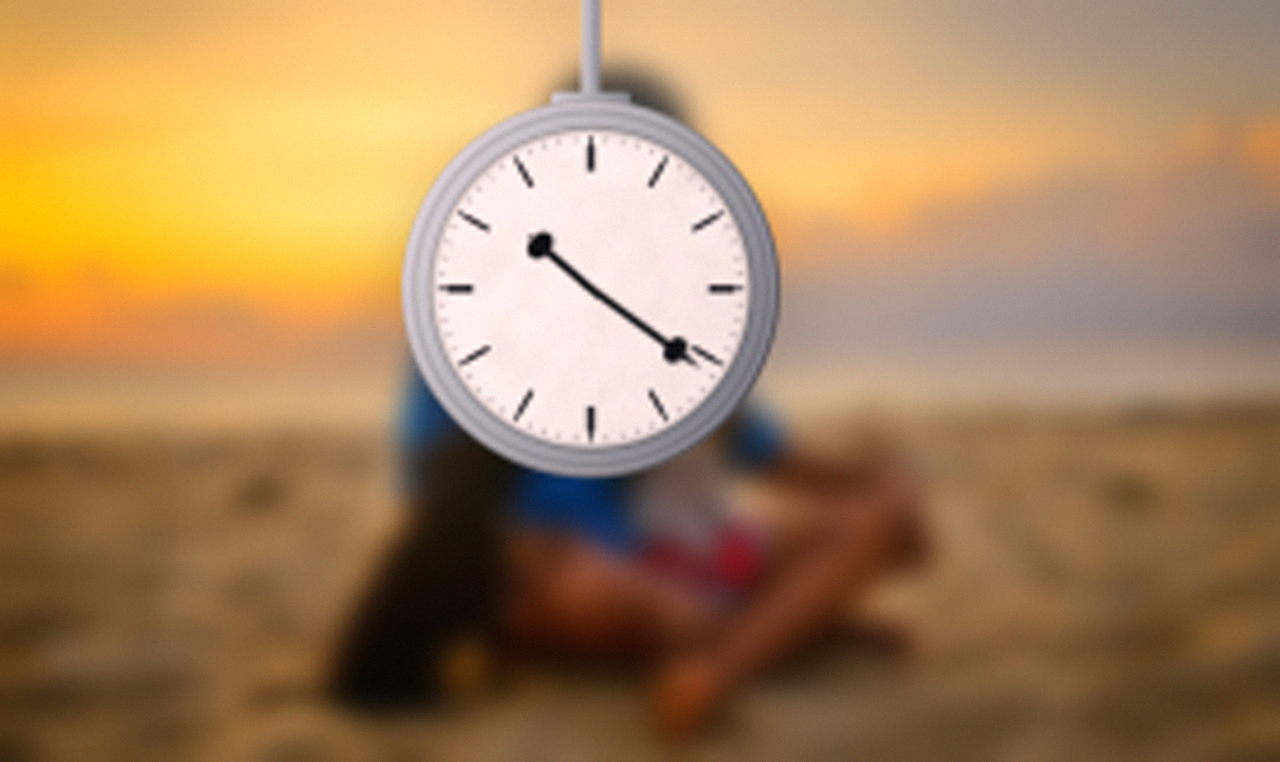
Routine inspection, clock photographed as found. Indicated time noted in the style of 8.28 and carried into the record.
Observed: 10.21
